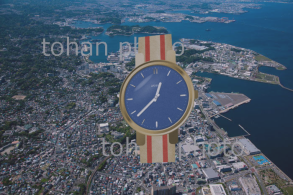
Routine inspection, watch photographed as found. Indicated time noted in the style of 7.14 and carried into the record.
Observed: 12.38
